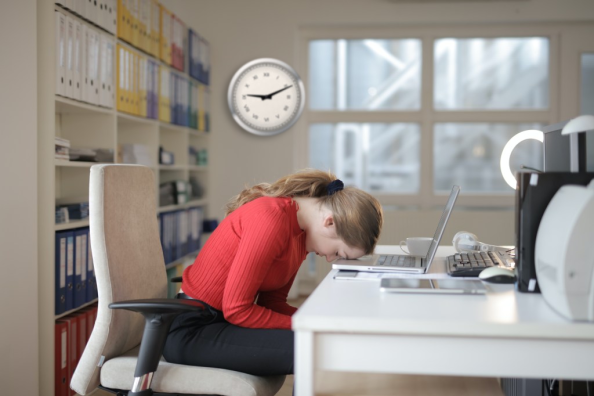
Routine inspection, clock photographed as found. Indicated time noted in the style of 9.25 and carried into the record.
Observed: 9.11
